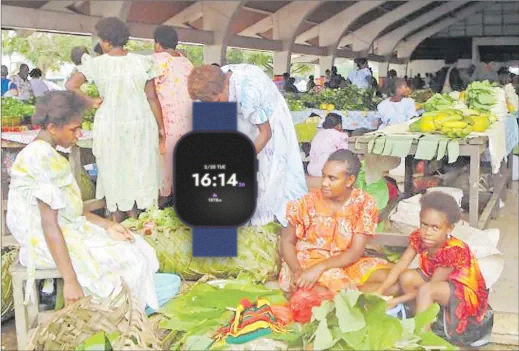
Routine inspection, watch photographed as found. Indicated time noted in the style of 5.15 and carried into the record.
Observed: 16.14
